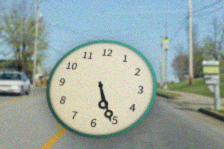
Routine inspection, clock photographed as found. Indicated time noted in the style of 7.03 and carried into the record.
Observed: 5.26
